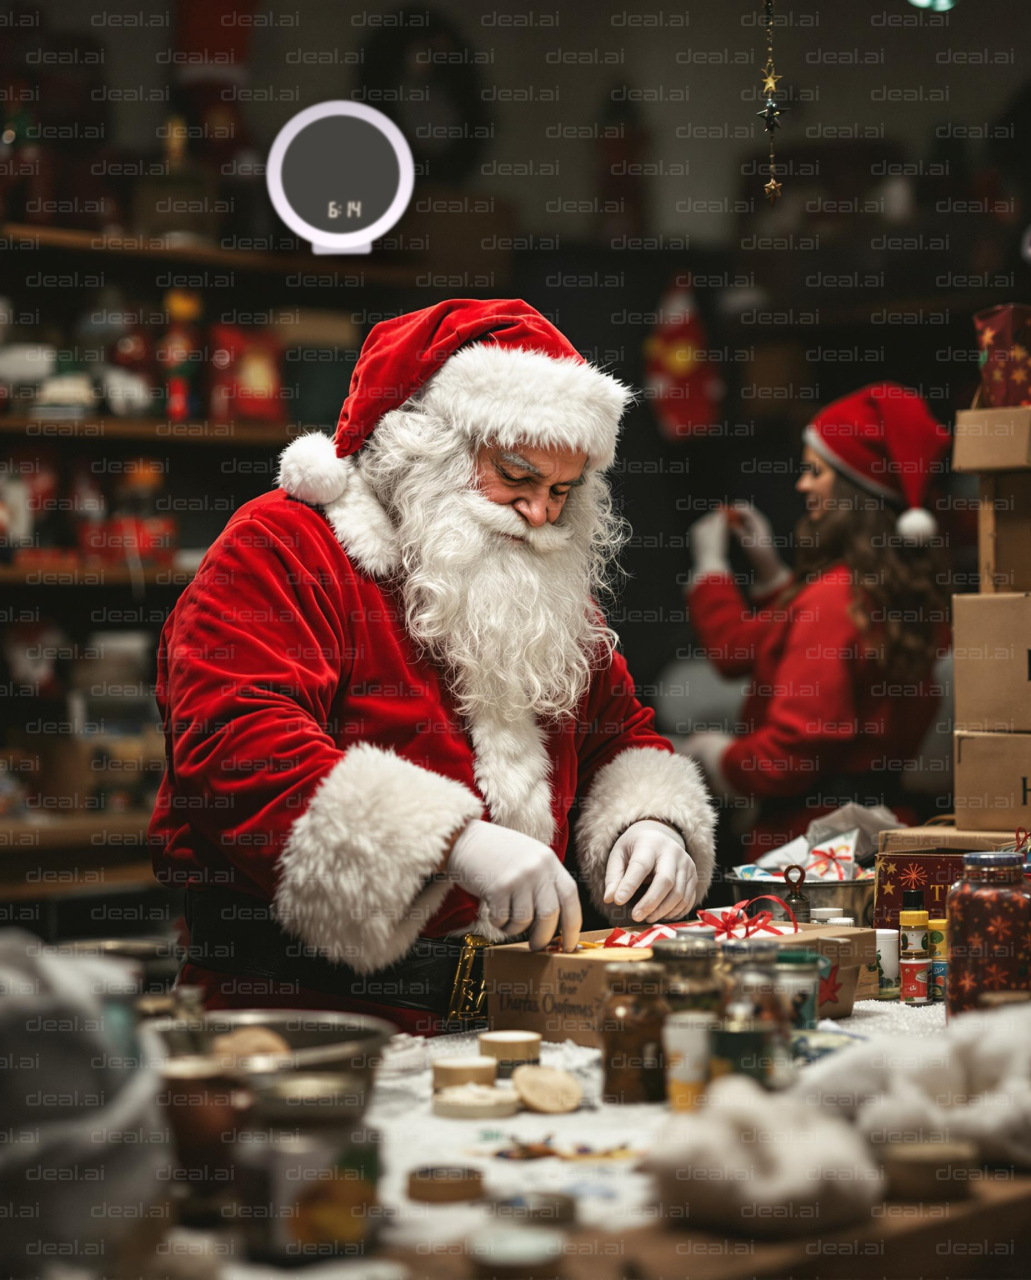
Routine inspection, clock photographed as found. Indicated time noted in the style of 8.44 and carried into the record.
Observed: 6.14
